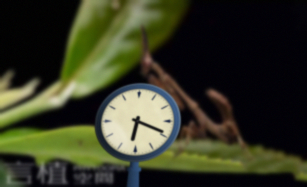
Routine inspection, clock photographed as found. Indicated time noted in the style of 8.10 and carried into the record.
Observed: 6.19
